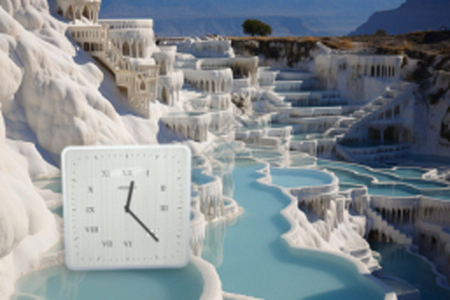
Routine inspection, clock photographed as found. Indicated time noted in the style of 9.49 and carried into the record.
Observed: 12.23
